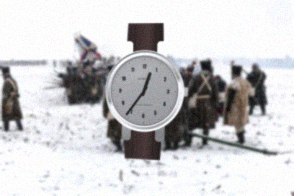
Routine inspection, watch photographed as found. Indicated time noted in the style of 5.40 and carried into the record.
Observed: 12.36
